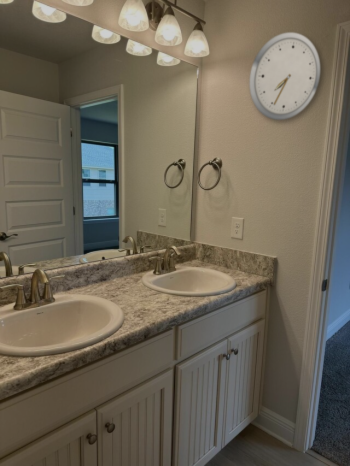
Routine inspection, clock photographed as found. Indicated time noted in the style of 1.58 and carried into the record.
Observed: 7.34
